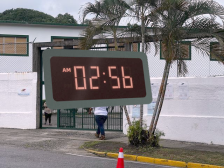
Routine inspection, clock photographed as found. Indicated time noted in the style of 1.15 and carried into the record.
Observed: 2.56
